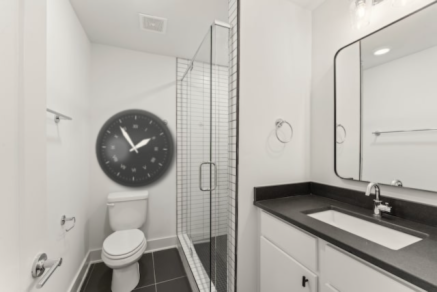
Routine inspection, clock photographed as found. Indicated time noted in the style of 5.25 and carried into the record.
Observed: 1.54
